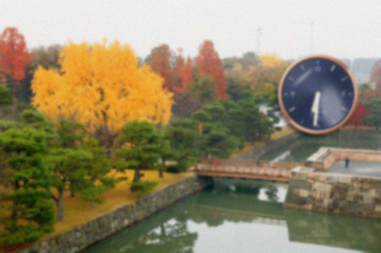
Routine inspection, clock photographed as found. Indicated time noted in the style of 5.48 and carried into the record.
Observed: 6.31
